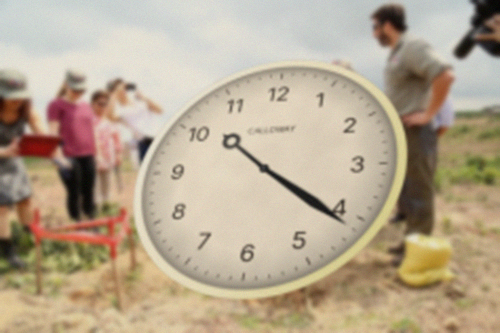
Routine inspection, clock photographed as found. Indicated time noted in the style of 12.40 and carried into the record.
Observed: 10.21
